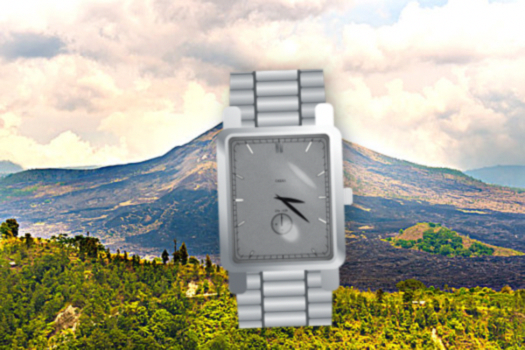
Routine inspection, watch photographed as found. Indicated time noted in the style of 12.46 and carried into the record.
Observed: 3.22
